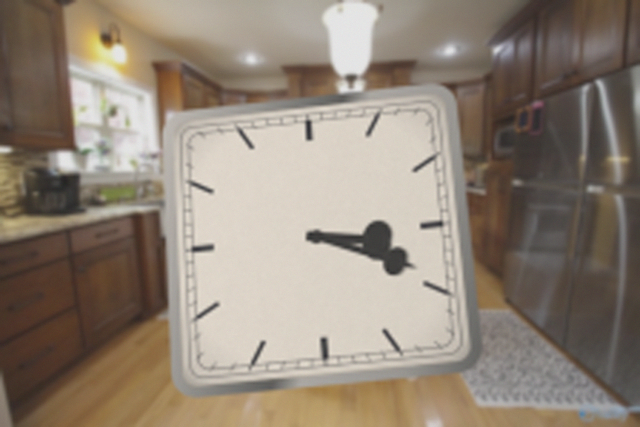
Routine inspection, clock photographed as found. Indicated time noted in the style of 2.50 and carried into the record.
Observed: 3.19
